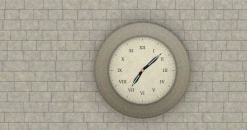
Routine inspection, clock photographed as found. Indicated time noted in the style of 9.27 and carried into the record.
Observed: 7.08
